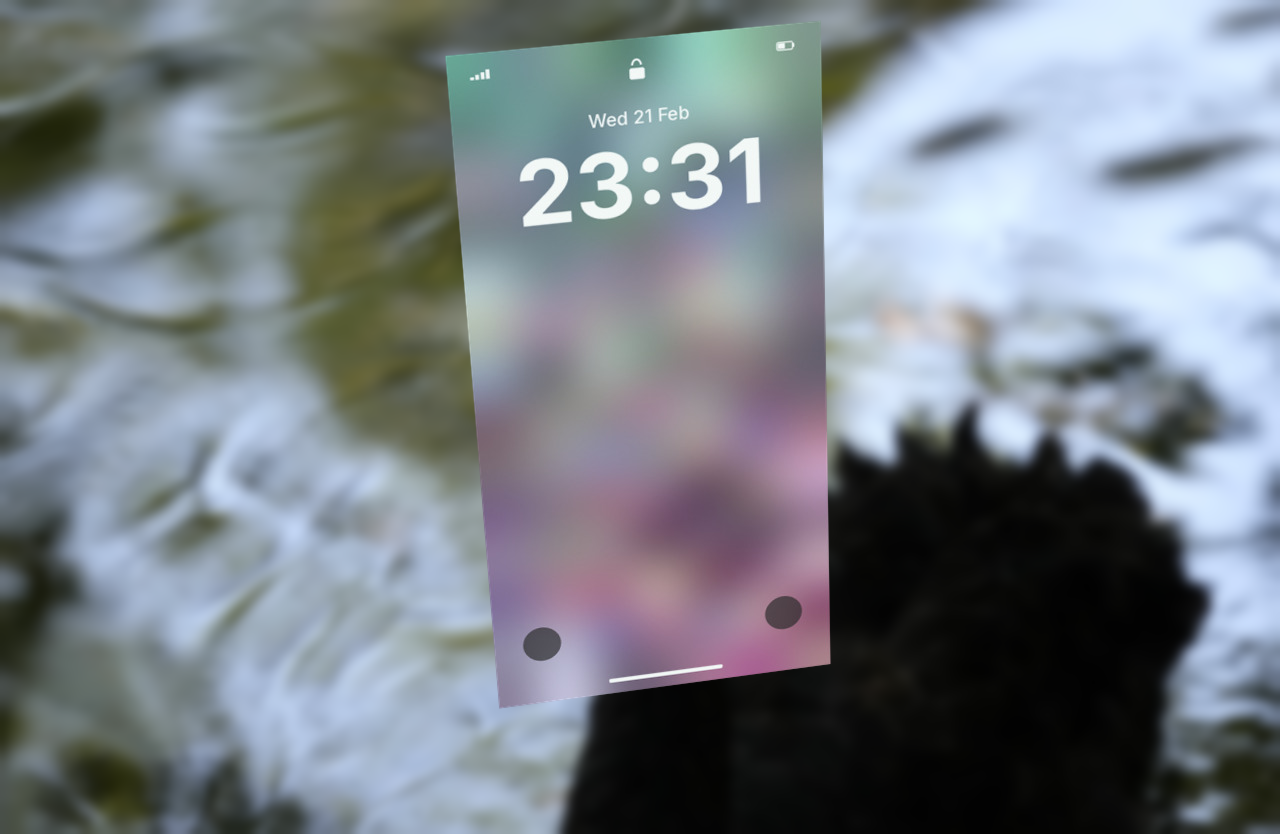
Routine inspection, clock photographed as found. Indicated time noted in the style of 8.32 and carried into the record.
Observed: 23.31
